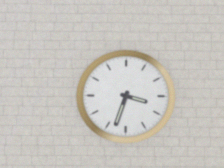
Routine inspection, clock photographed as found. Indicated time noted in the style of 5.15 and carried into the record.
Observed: 3.33
